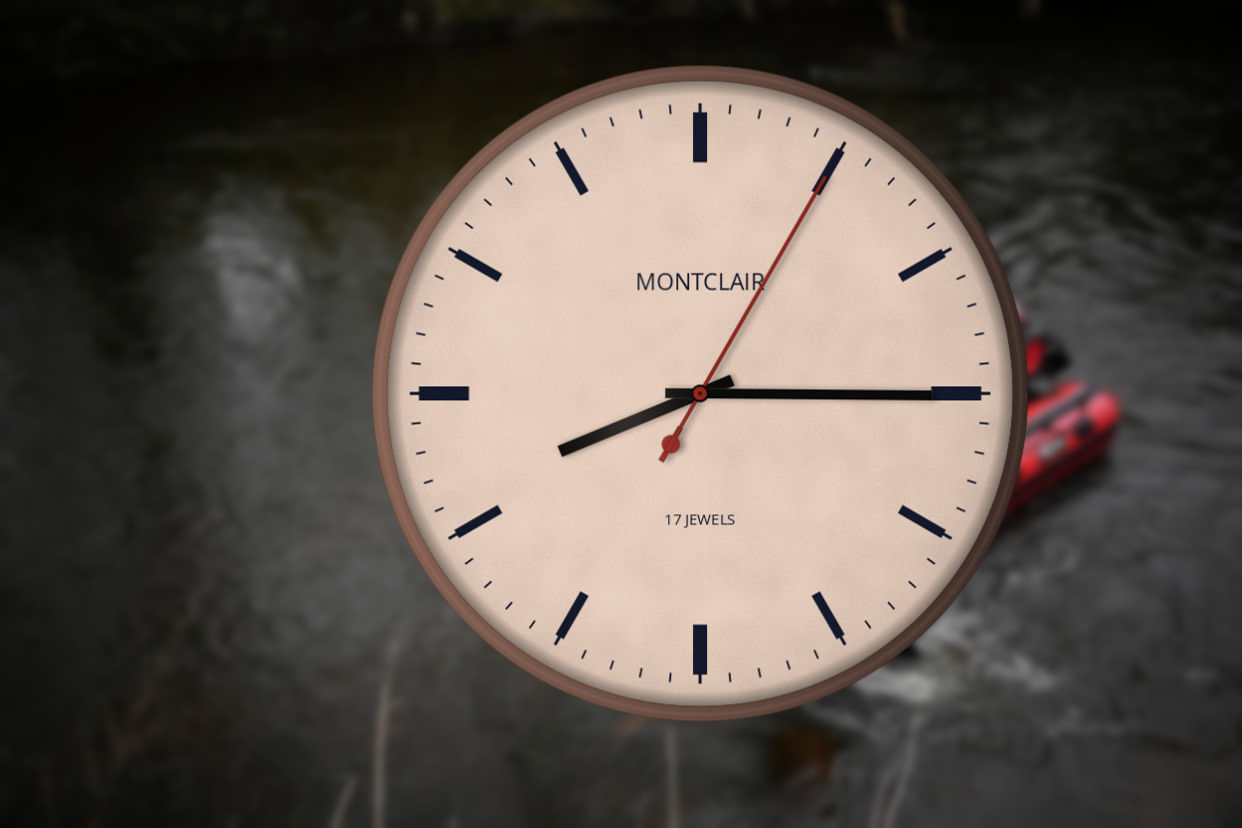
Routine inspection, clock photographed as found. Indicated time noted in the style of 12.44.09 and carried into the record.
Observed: 8.15.05
